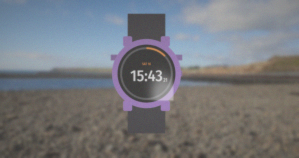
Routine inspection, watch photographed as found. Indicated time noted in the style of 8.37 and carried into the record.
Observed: 15.43
